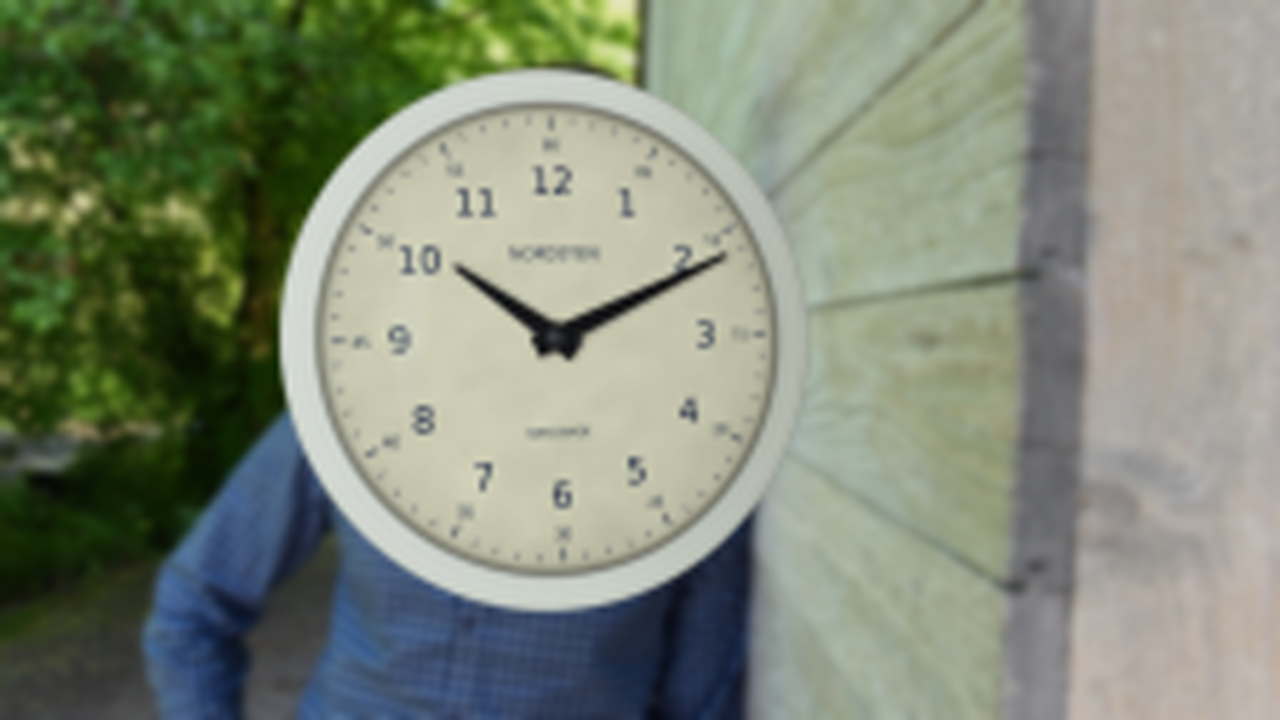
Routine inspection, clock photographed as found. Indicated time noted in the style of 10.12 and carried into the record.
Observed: 10.11
